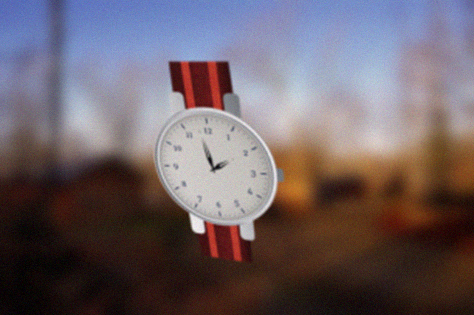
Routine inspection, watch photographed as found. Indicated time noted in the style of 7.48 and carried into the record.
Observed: 1.58
